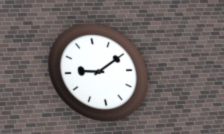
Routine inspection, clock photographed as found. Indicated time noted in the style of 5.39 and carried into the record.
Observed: 9.10
